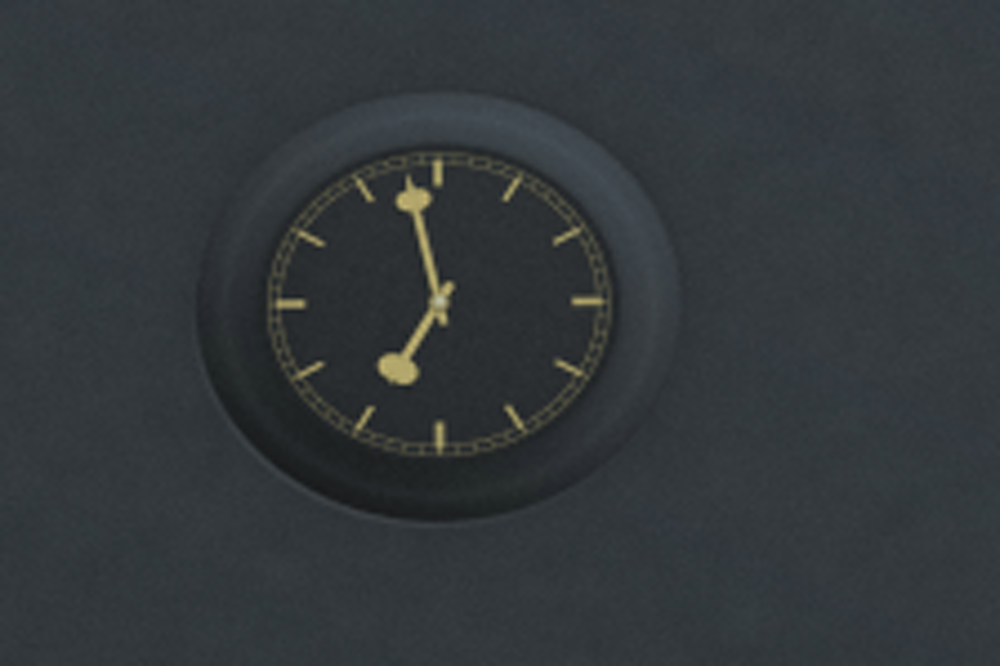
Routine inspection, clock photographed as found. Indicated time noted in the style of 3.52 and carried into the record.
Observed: 6.58
